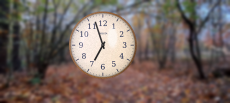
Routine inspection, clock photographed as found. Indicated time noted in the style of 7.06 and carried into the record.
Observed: 6.57
